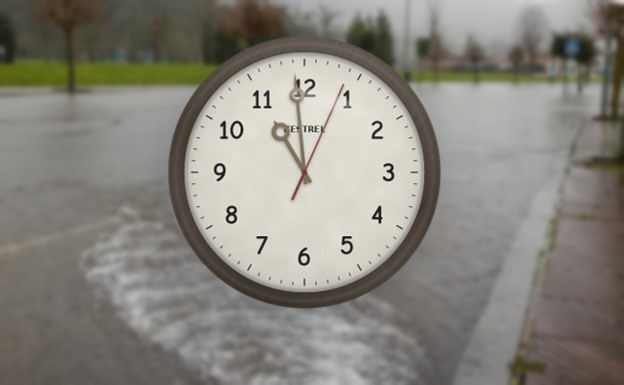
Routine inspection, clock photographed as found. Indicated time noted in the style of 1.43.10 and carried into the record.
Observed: 10.59.04
